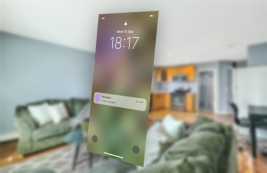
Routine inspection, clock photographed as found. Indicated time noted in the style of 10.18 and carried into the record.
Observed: 18.17
